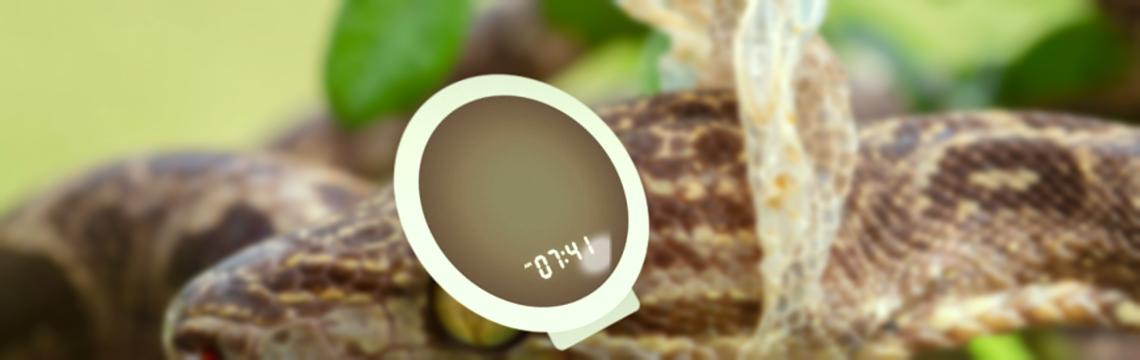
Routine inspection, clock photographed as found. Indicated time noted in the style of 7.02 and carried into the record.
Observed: 7.41
